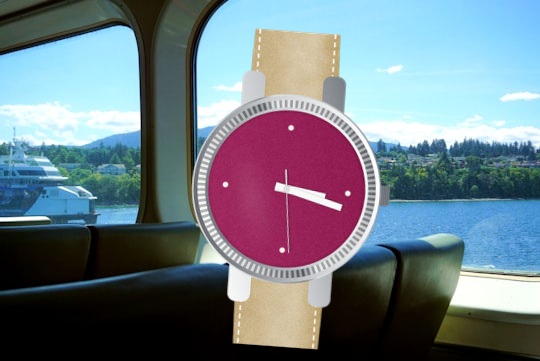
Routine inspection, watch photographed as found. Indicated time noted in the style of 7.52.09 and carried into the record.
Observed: 3.17.29
